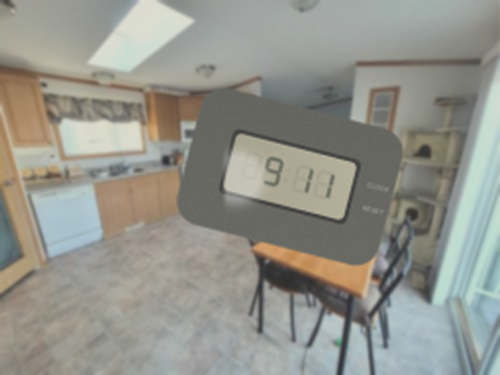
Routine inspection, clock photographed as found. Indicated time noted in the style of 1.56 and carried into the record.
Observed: 9.11
